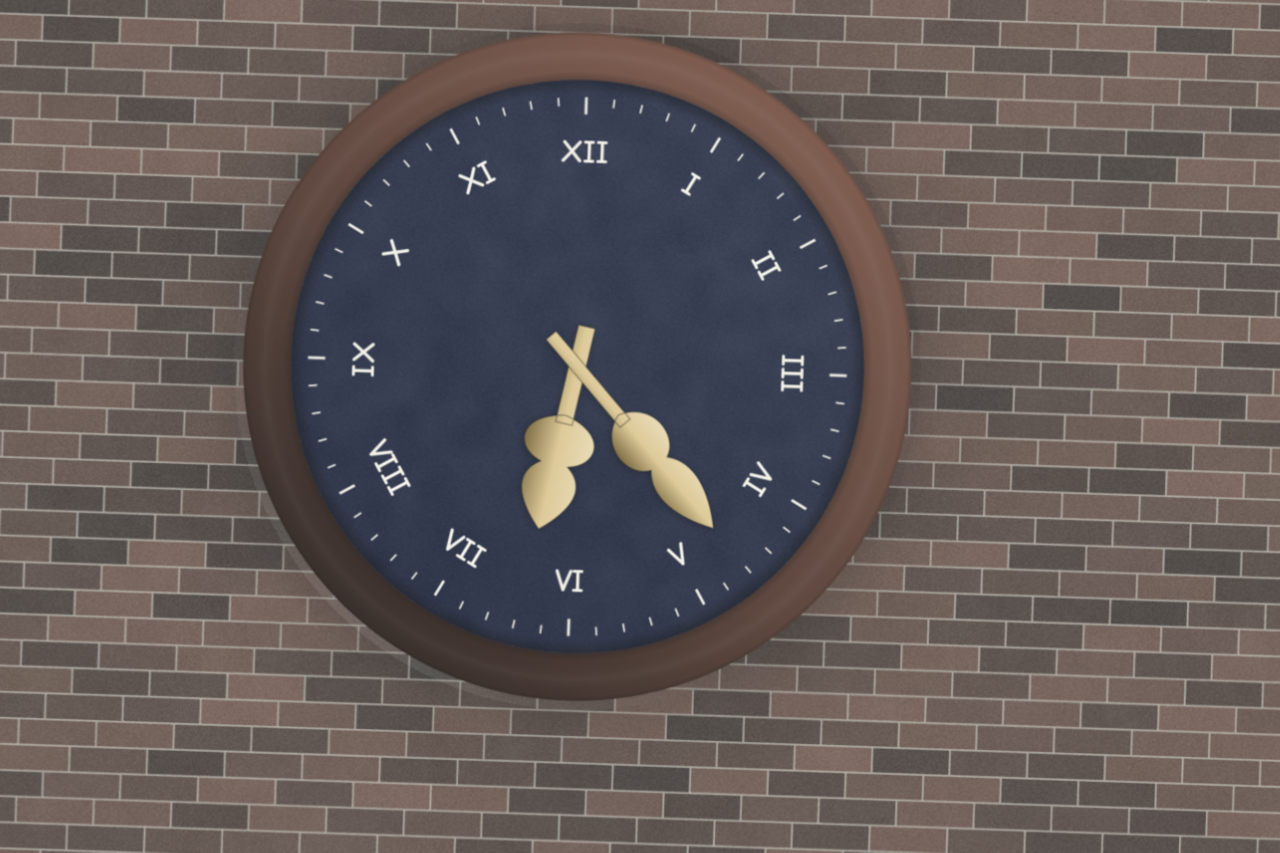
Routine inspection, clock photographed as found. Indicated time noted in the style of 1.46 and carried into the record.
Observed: 6.23
